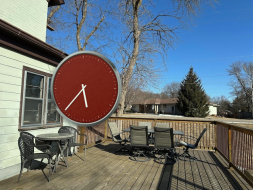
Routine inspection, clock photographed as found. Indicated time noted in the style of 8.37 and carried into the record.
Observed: 5.37
